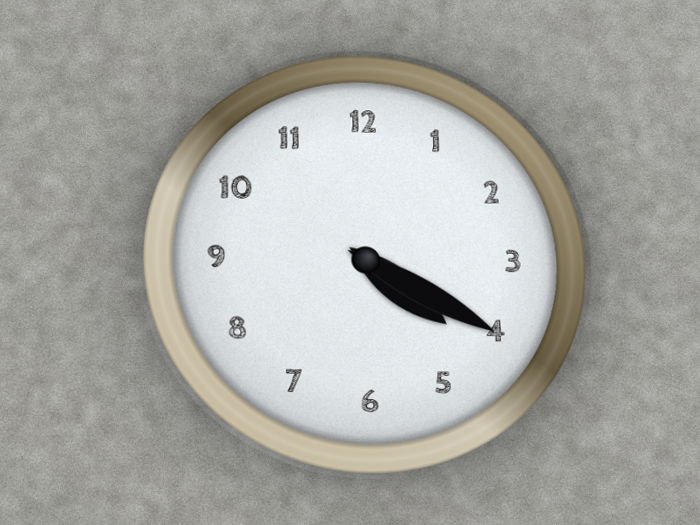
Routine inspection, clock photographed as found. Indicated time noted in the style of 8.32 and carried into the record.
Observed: 4.20
